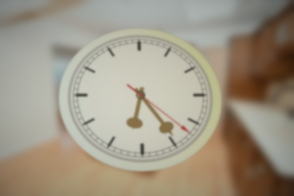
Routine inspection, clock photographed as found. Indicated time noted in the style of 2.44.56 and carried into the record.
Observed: 6.24.22
